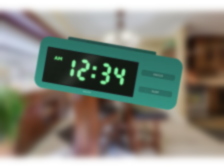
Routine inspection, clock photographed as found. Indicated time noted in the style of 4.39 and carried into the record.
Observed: 12.34
